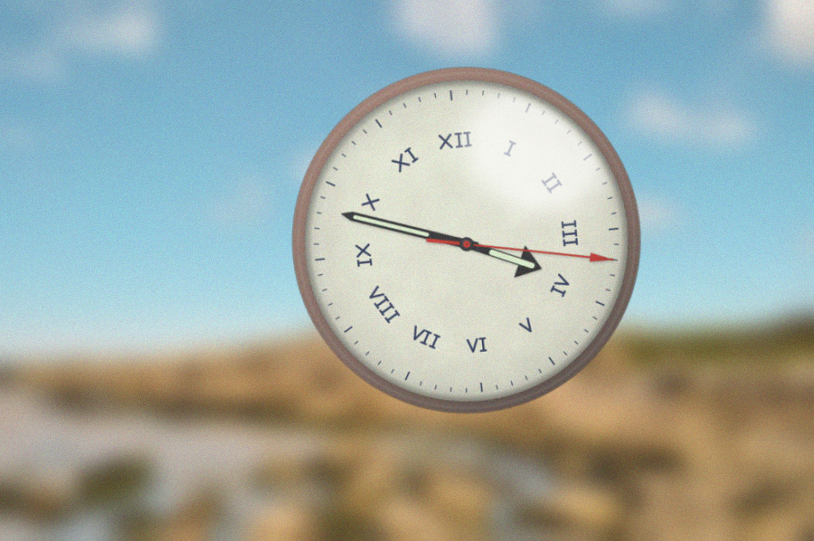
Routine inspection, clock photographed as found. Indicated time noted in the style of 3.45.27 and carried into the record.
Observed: 3.48.17
